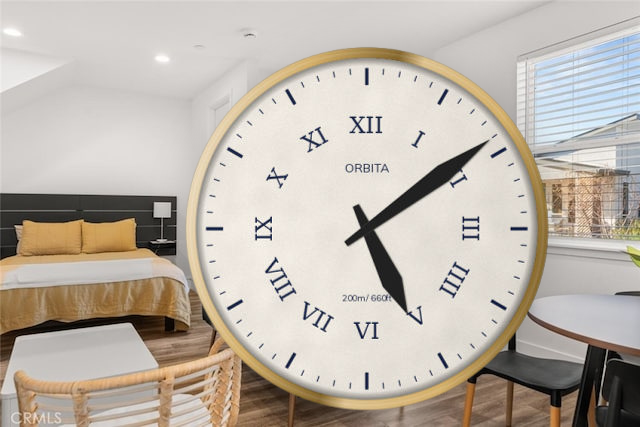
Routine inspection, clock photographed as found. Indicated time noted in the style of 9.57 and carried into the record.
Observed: 5.09
